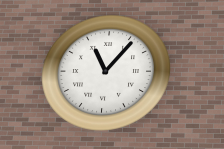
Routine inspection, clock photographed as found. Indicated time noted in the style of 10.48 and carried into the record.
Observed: 11.06
